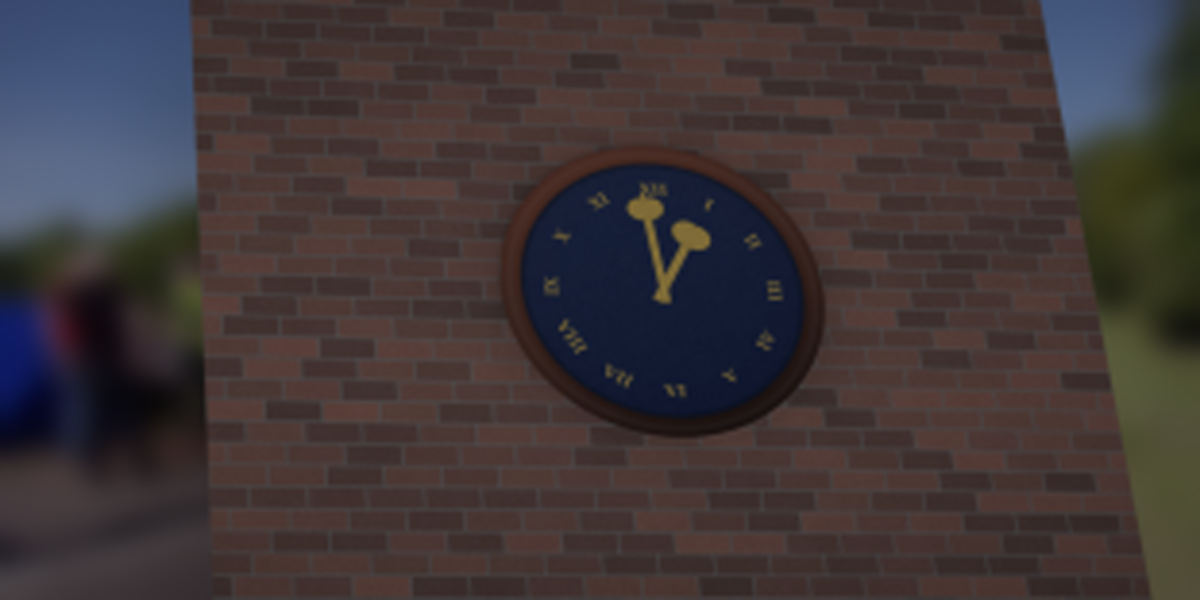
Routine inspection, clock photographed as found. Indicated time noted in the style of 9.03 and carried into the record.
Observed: 12.59
